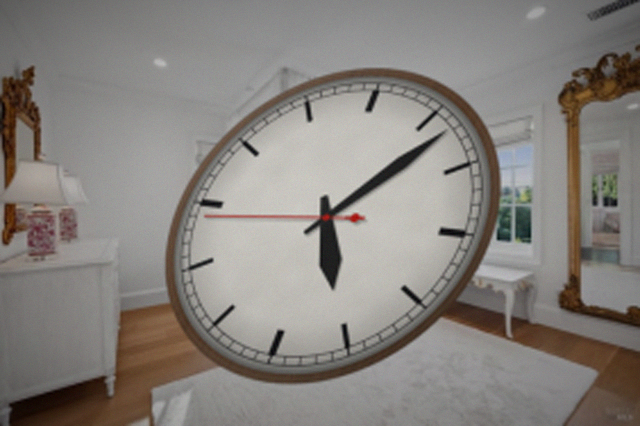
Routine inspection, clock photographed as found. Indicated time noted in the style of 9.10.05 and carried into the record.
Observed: 5.06.44
